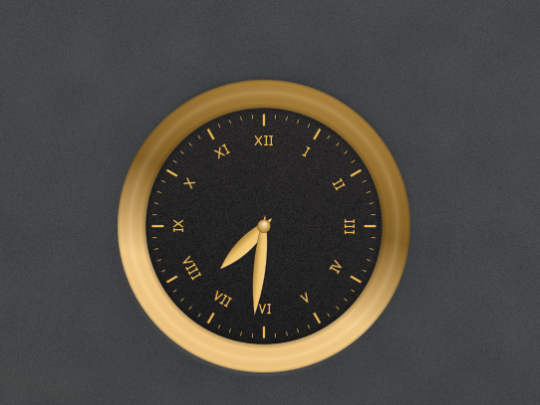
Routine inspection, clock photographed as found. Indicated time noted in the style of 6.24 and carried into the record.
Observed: 7.31
